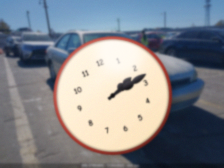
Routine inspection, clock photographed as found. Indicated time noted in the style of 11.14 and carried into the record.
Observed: 2.13
